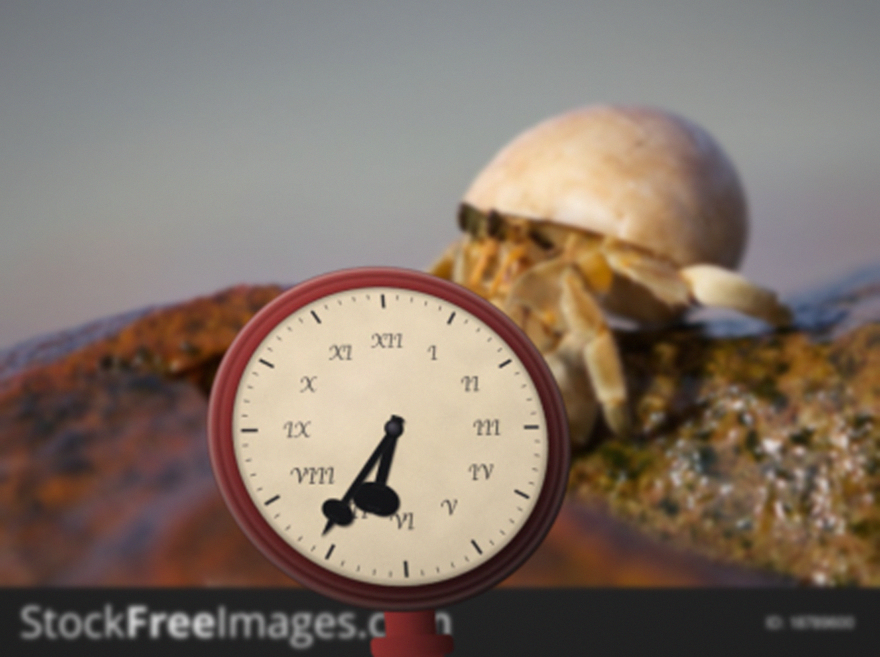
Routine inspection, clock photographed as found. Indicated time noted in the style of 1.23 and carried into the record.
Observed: 6.36
